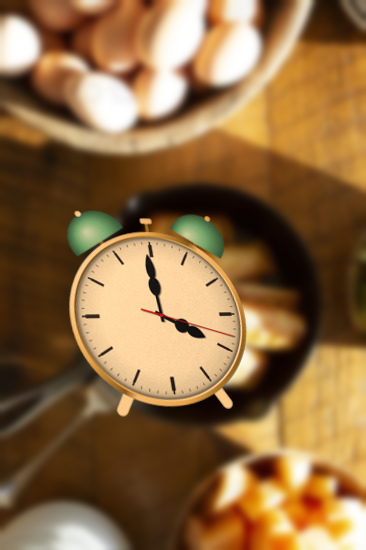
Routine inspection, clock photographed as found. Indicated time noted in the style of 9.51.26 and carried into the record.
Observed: 3.59.18
